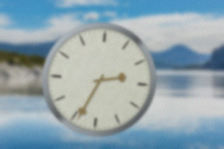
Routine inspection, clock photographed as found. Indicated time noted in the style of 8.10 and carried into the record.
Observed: 2.34
